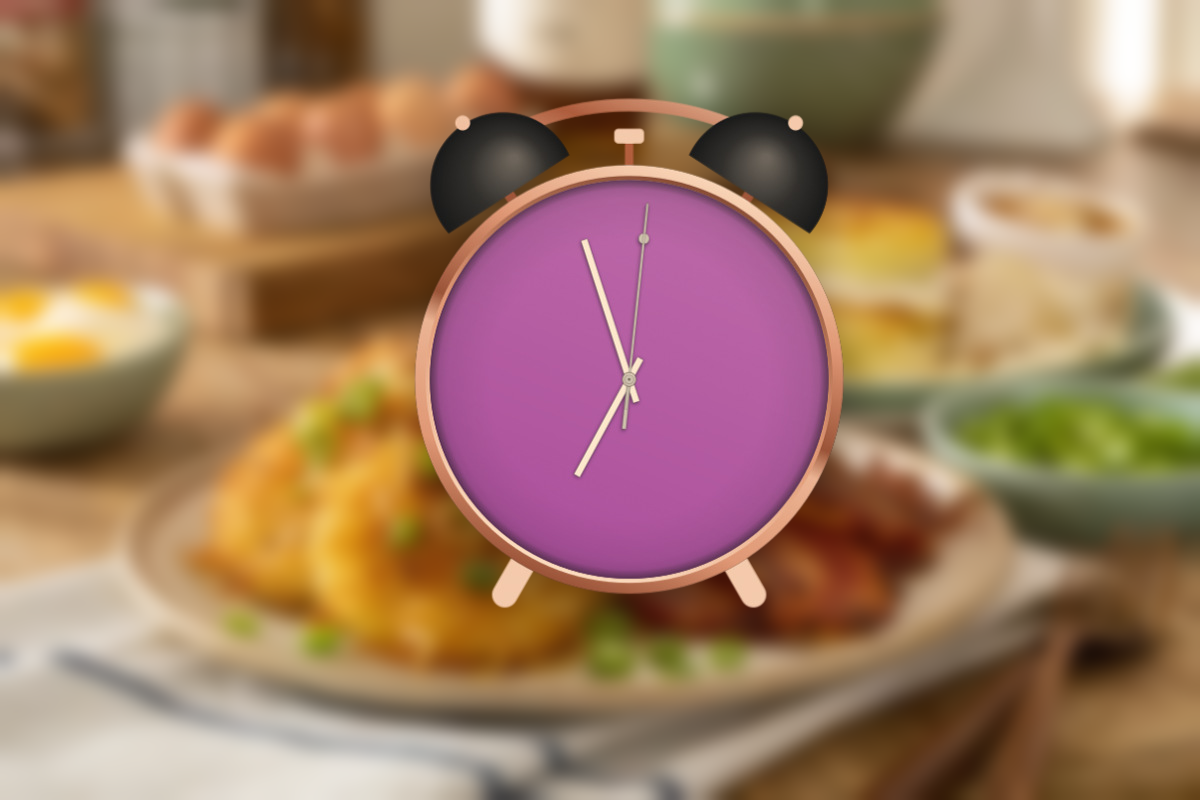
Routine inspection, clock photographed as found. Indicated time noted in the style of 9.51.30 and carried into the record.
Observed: 6.57.01
